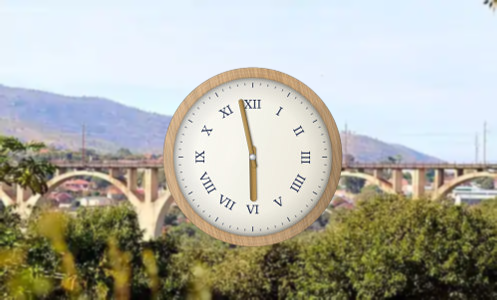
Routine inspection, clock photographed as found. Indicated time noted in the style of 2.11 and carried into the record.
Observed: 5.58
